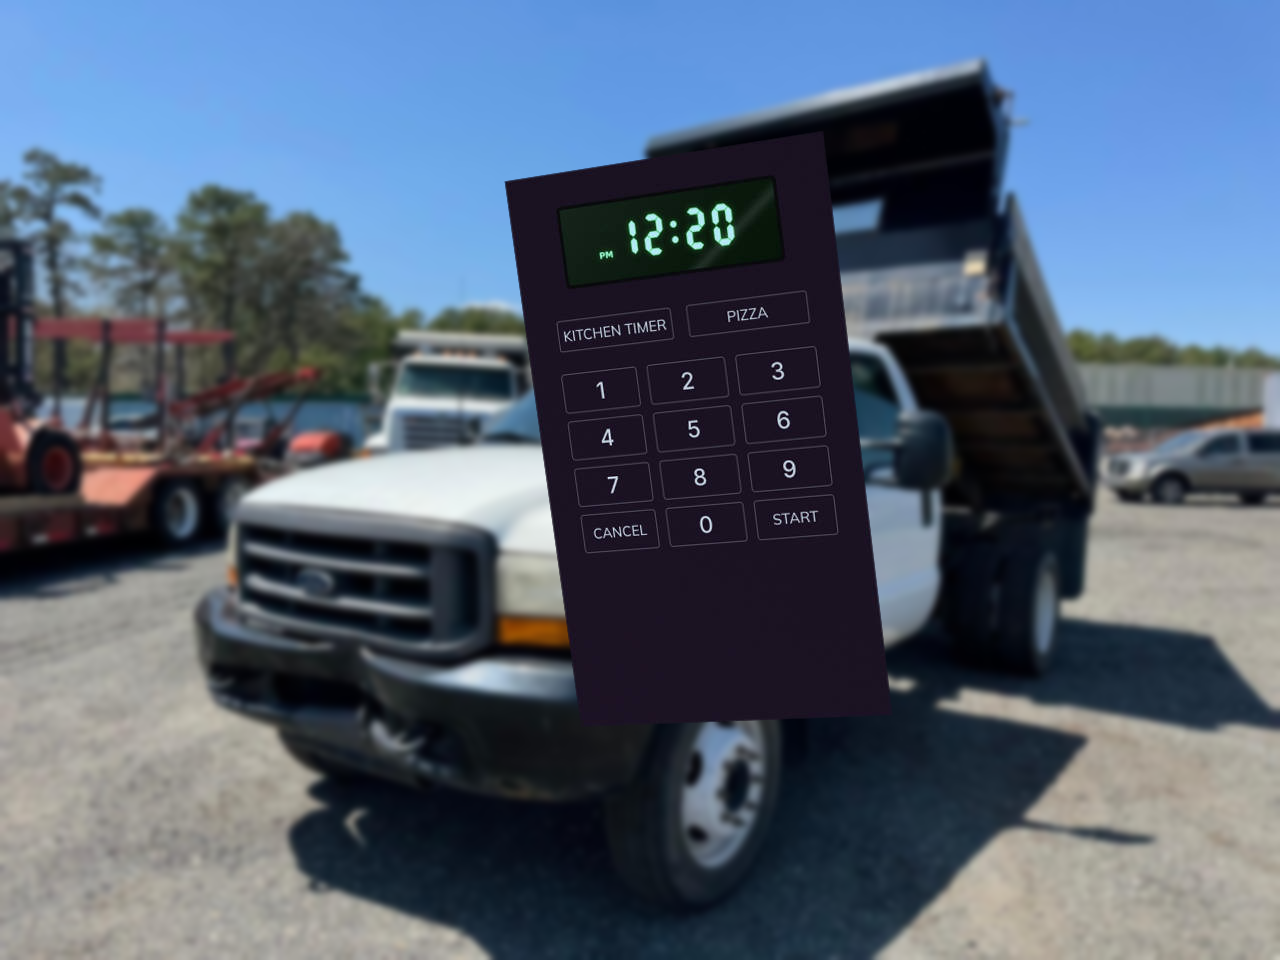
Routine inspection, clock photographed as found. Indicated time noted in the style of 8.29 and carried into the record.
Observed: 12.20
